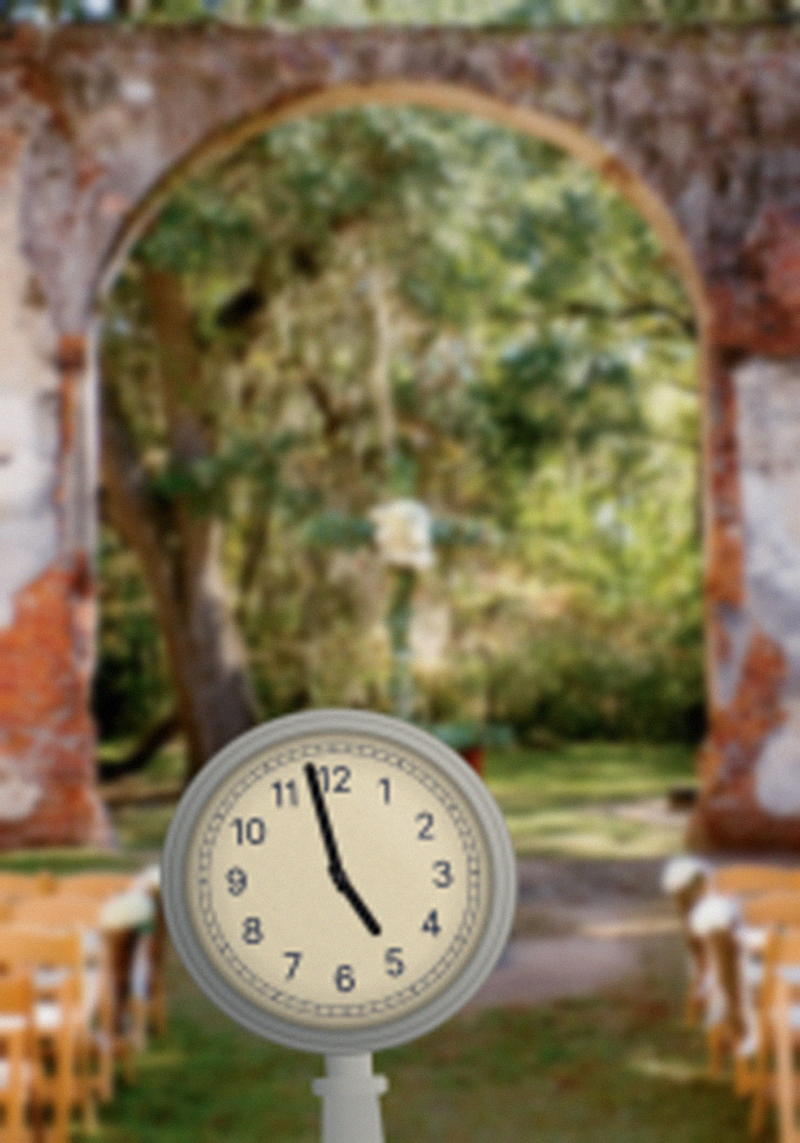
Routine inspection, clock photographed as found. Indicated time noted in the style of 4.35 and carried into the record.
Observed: 4.58
